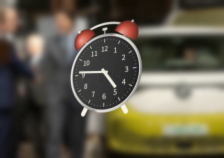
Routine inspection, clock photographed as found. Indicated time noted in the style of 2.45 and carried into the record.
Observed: 4.46
